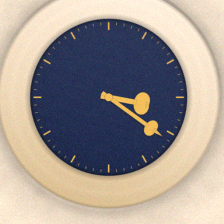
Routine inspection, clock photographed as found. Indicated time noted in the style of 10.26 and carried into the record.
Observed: 3.21
